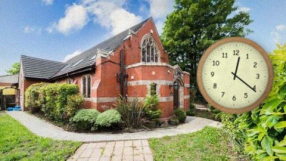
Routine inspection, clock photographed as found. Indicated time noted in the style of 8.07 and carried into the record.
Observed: 12.21
